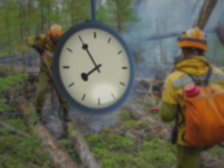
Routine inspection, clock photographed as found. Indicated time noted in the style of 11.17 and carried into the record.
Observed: 7.55
